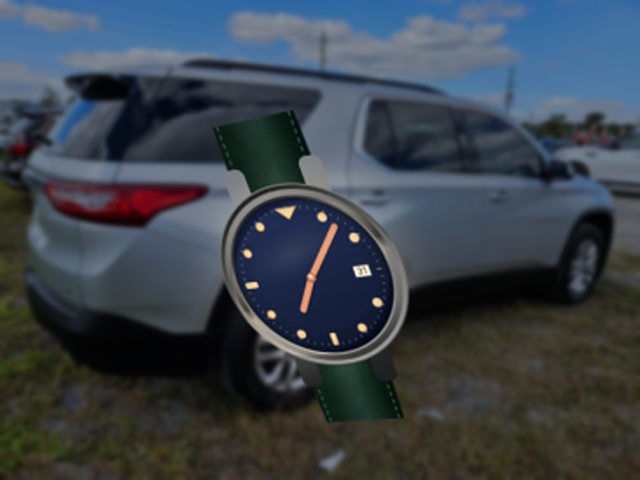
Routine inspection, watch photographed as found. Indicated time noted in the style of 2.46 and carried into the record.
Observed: 7.07
